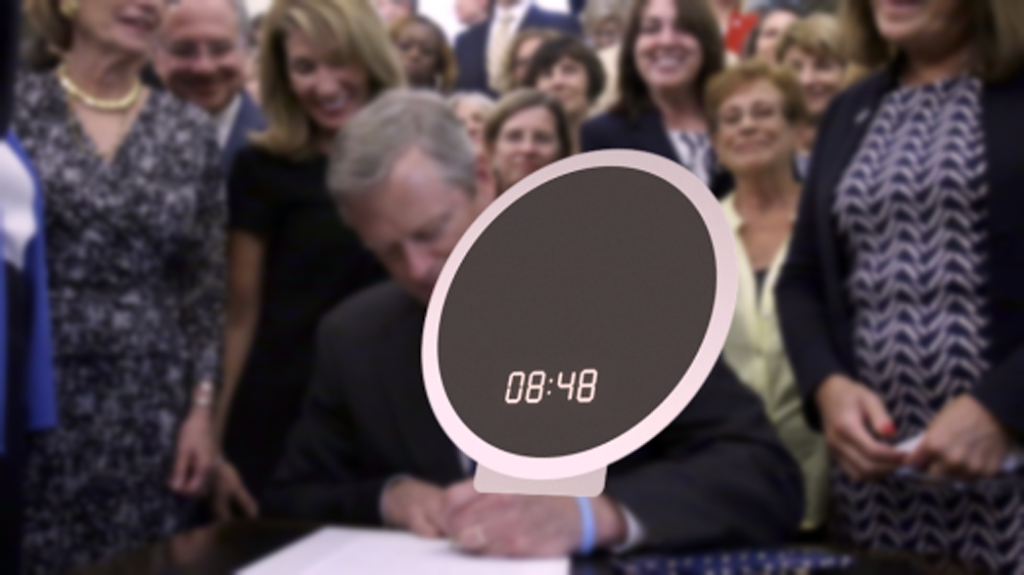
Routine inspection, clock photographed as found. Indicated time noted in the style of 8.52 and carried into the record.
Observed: 8.48
